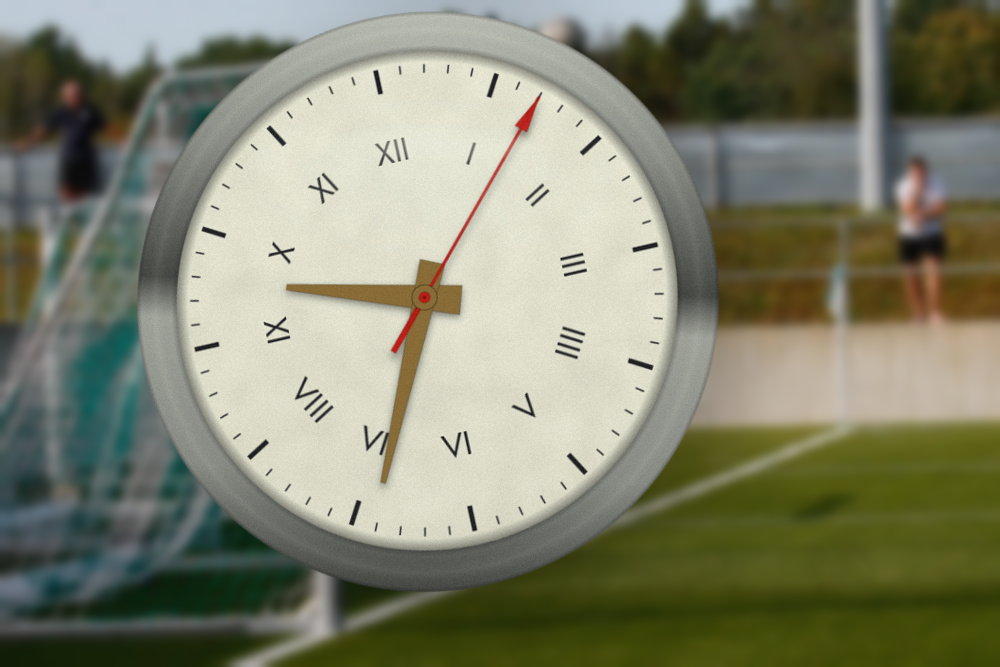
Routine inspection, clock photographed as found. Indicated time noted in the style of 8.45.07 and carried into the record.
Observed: 9.34.07
